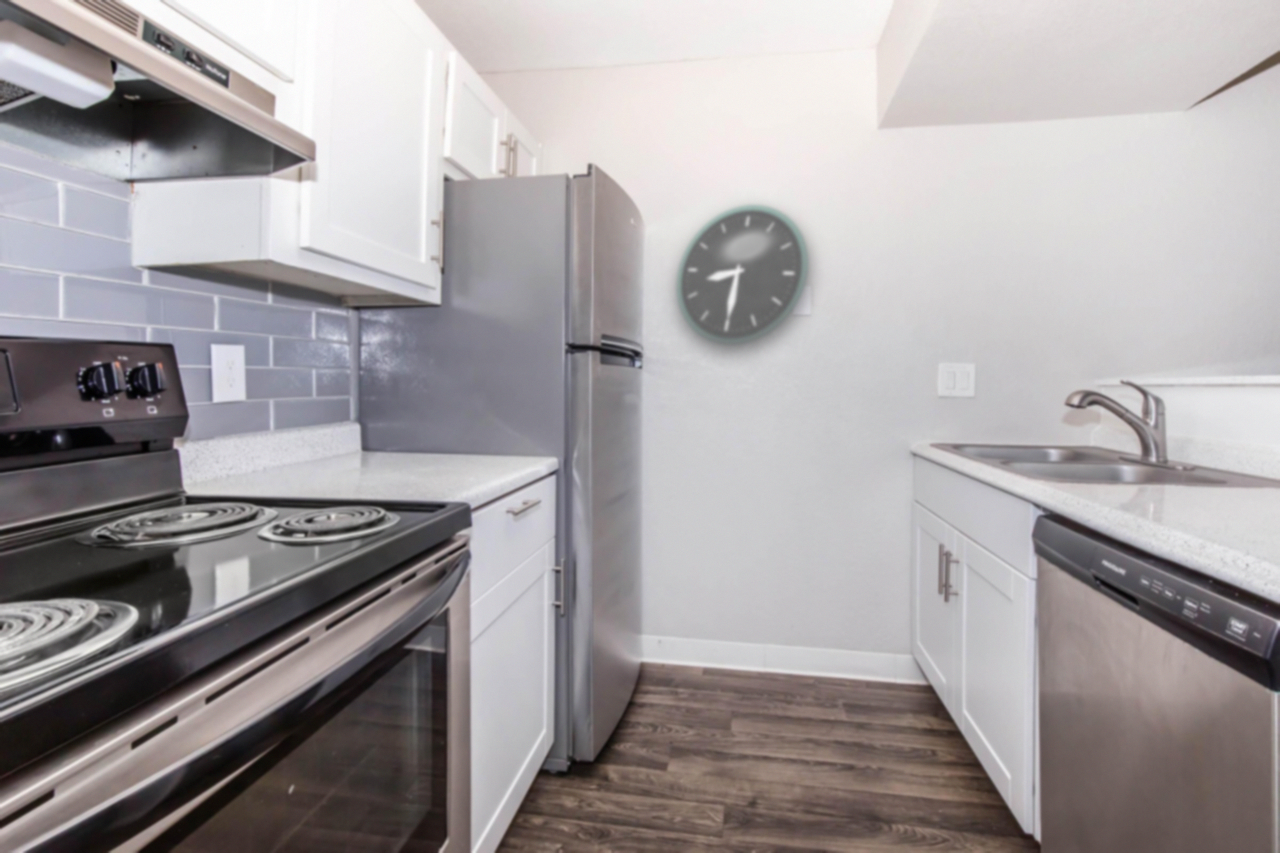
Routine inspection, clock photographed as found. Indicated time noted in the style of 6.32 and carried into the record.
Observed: 8.30
